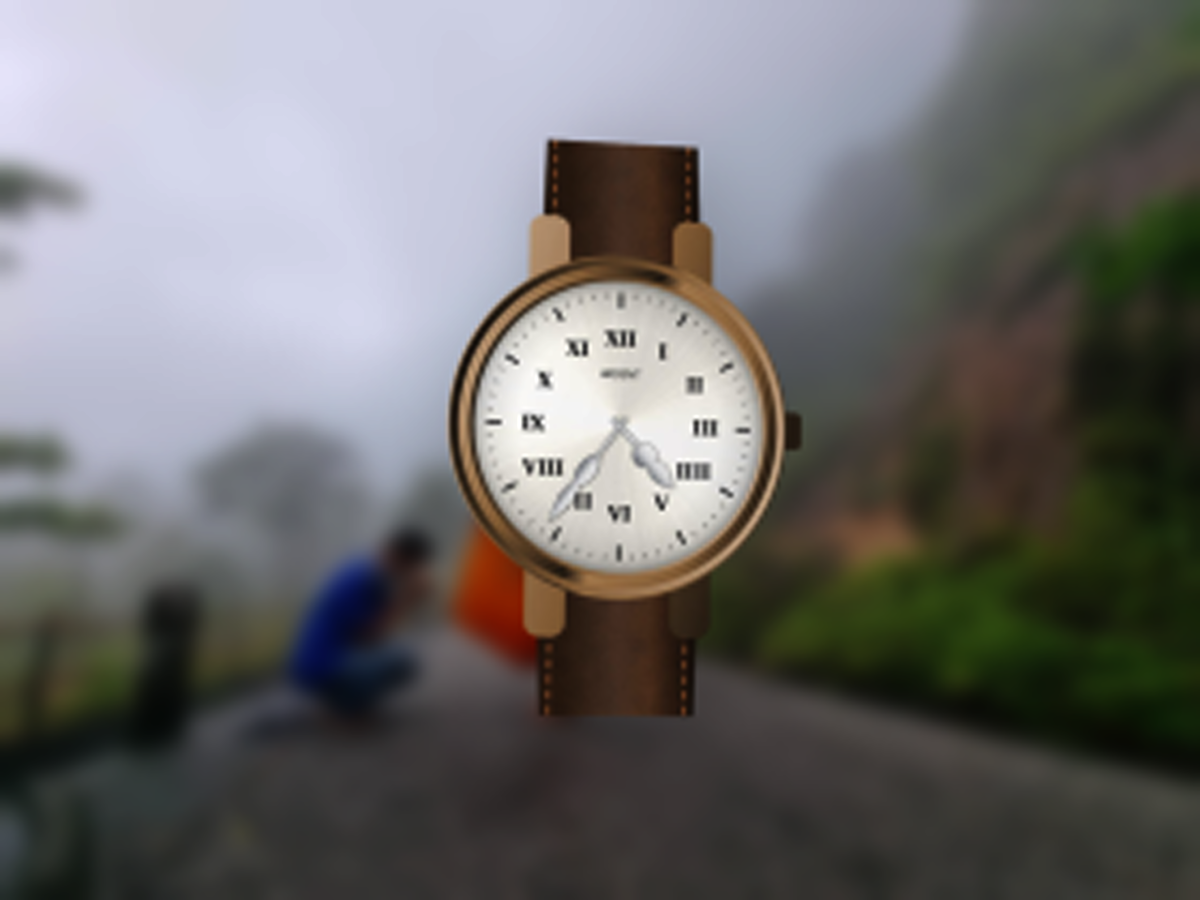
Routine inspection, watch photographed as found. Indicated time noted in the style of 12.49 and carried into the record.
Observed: 4.36
